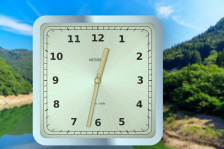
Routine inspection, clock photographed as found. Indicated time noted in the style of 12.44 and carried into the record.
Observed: 12.32
